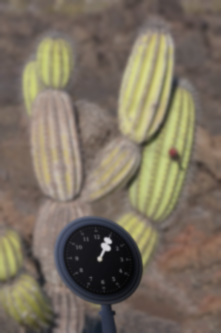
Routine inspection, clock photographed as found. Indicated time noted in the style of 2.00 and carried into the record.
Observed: 1.05
